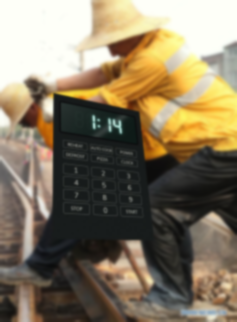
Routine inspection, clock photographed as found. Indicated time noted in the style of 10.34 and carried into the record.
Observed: 1.14
